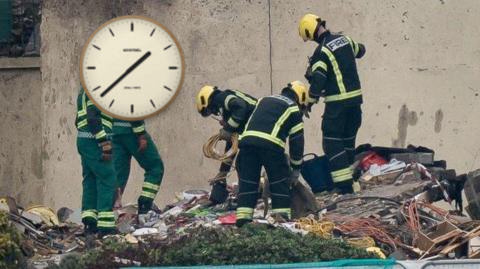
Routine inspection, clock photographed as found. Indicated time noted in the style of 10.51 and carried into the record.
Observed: 1.38
